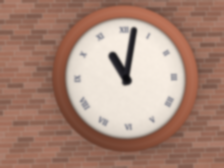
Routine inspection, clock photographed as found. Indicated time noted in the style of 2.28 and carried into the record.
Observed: 11.02
